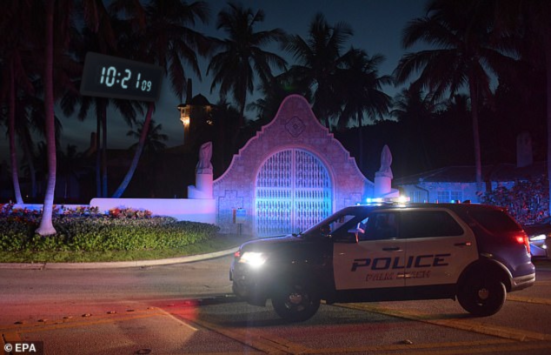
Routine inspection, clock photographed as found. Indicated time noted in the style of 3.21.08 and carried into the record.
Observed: 10.21.09
